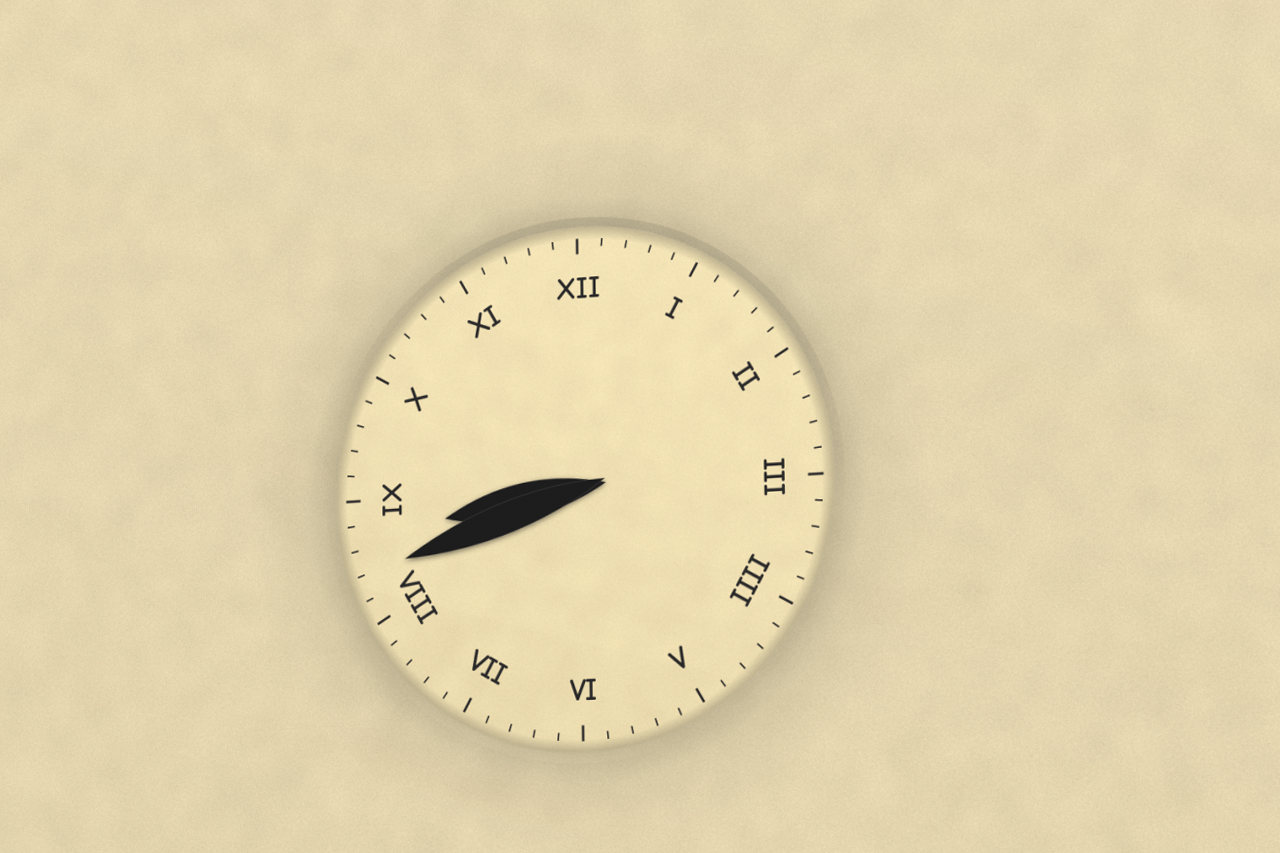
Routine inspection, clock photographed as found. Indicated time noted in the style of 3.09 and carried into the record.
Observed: 8.42
